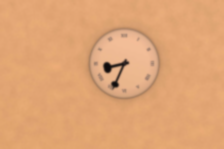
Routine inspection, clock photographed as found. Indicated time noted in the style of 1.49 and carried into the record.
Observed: 8.34
